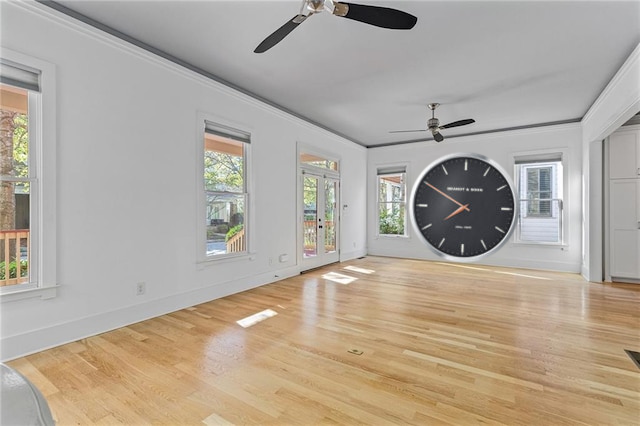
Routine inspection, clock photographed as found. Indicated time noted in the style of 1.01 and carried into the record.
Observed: 7.50
